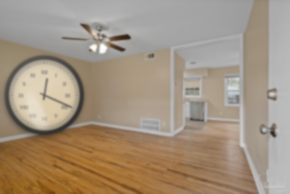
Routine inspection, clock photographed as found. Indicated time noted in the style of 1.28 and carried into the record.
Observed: 12.19
